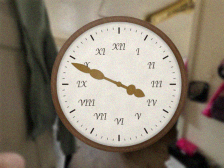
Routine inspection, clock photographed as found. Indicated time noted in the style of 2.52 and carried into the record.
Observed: 3.49
